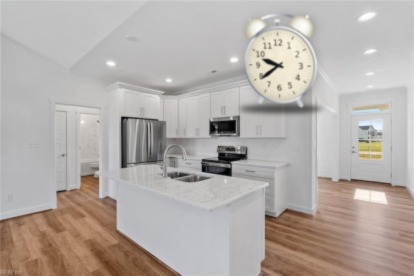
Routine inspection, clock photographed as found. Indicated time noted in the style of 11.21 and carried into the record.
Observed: 9.39
